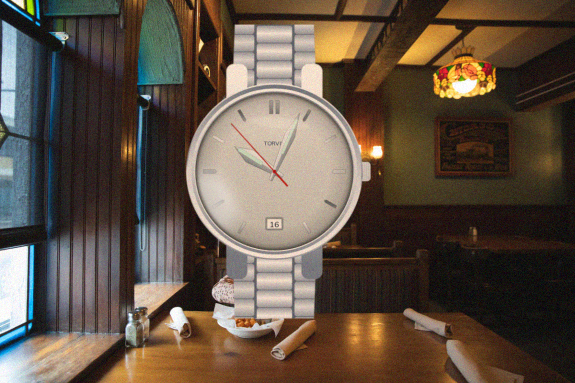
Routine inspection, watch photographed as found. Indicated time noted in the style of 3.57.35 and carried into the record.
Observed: 10.03.53
